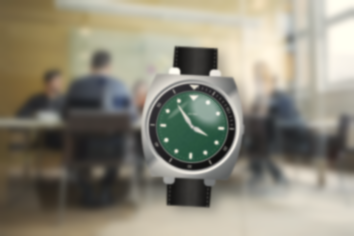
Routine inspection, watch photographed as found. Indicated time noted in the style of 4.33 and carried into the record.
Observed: 3.54
